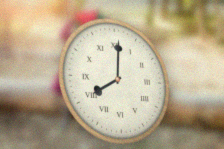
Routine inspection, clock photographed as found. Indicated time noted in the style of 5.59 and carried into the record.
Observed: 8.01
